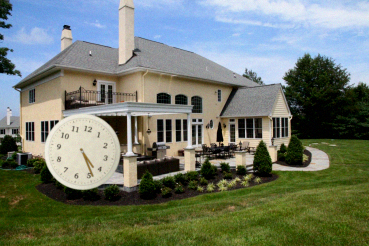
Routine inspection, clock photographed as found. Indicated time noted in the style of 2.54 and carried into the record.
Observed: 4.24
